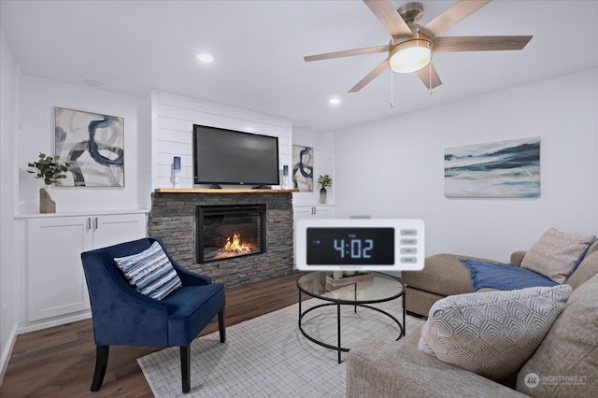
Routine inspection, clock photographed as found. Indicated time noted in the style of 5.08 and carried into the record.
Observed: 4.02
